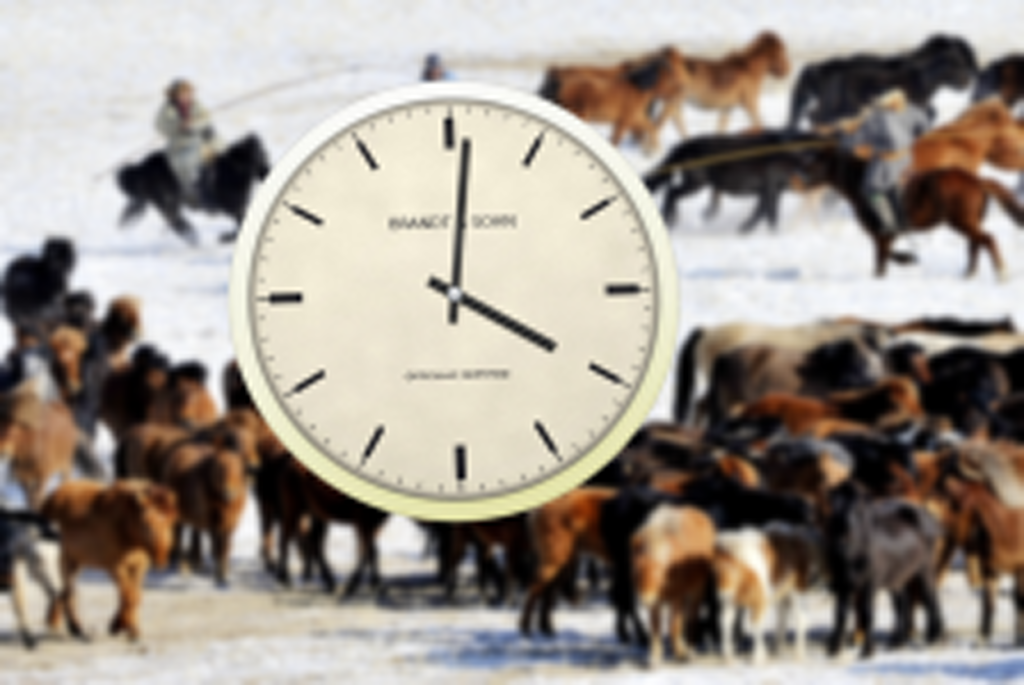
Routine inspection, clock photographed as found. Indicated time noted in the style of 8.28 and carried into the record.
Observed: 4.01
